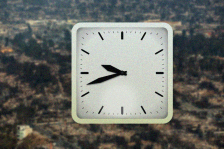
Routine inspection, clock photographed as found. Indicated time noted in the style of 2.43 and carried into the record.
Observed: 9.42
